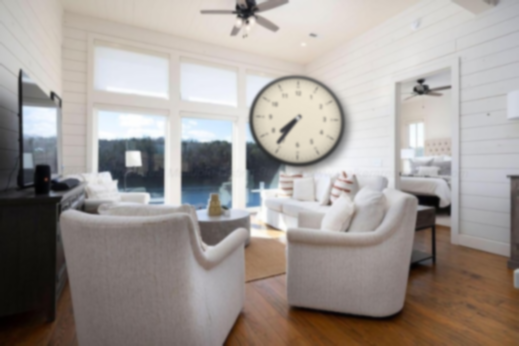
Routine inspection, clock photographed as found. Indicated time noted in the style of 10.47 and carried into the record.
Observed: 7.36
